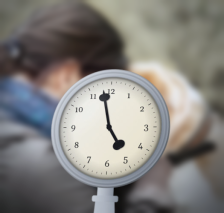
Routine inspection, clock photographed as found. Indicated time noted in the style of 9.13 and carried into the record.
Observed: 4.58
